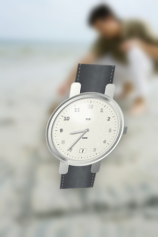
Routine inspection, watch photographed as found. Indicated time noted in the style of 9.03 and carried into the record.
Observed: 8.36
